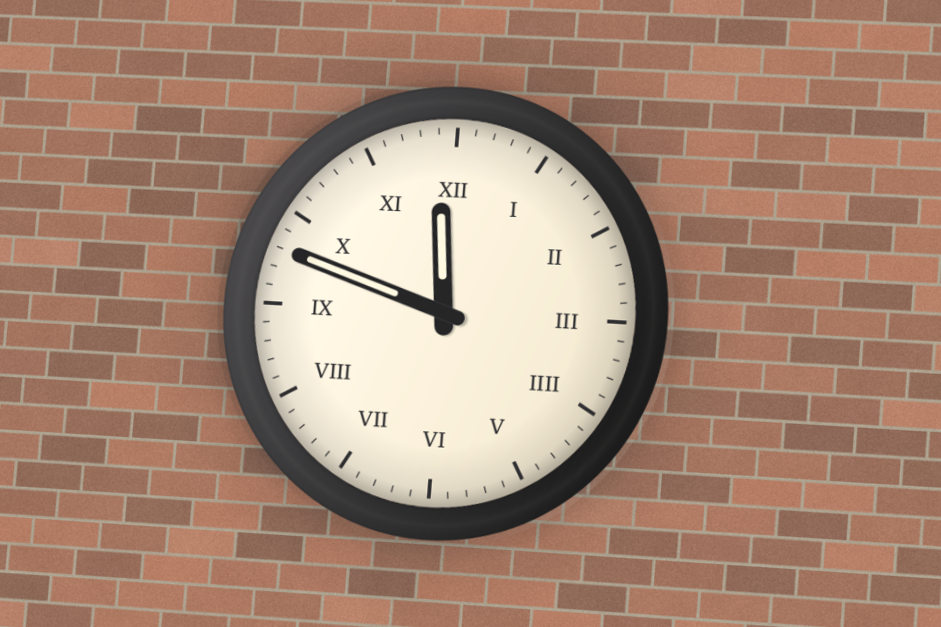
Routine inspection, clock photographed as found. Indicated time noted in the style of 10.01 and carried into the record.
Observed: 11.48
